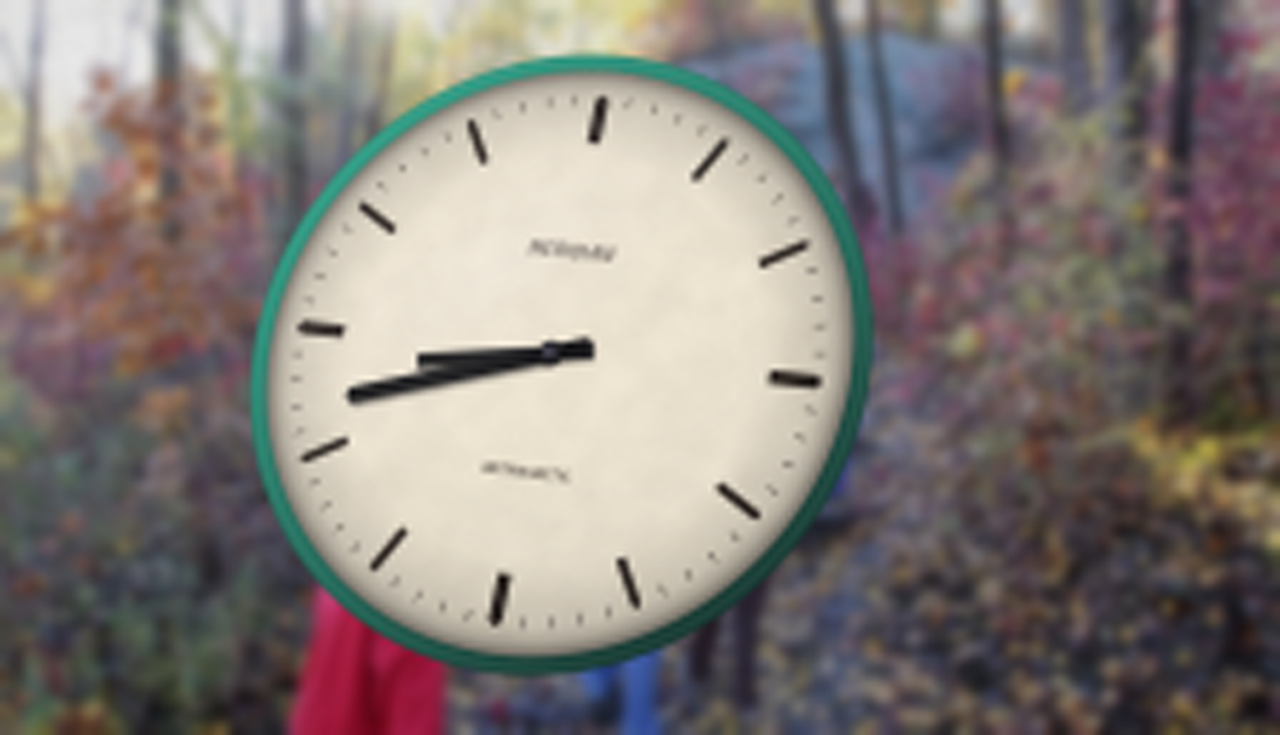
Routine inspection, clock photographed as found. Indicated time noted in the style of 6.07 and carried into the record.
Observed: 8.42
